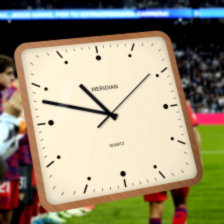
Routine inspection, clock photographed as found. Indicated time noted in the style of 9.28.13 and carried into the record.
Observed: 10.48.09
